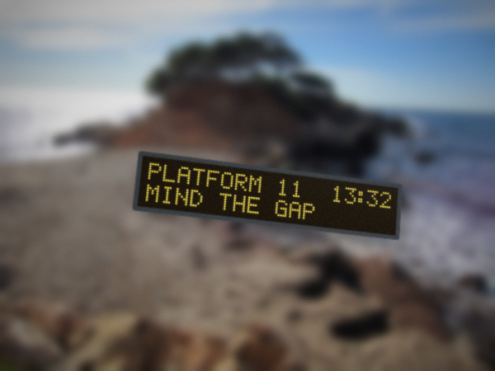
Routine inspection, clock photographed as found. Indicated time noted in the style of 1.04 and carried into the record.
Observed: 13.32
